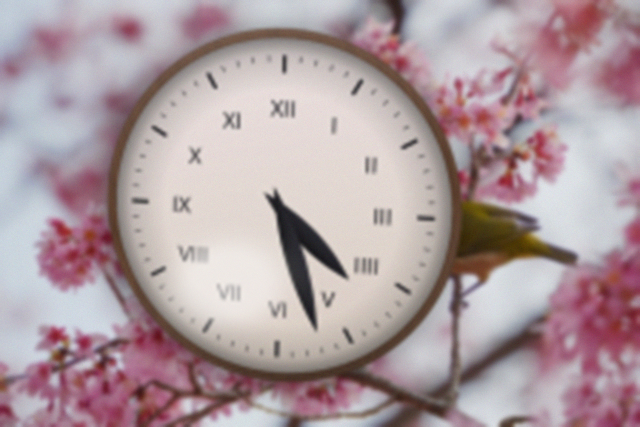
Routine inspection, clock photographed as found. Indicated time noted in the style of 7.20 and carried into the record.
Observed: 4.27
